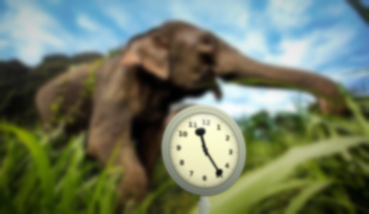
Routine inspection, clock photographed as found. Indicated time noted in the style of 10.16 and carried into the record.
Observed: 11.24
